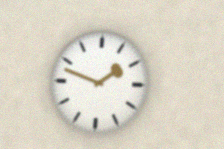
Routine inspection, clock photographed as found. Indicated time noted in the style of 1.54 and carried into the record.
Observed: 1.48
